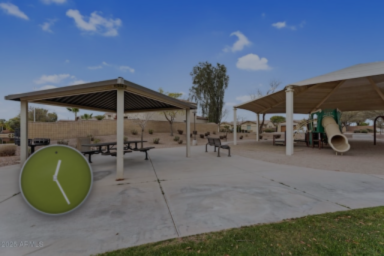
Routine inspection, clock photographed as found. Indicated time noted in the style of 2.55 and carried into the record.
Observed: 12.25
